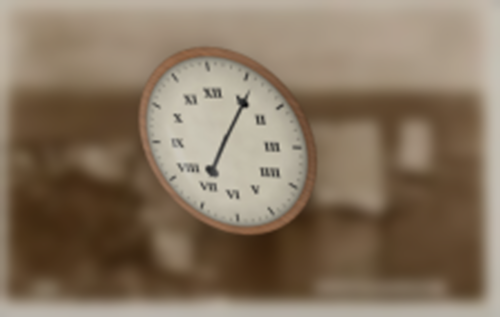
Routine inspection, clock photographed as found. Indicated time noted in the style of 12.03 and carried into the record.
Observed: 7.06
